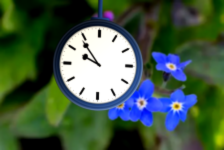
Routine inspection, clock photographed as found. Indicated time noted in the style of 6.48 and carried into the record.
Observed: 9.54
